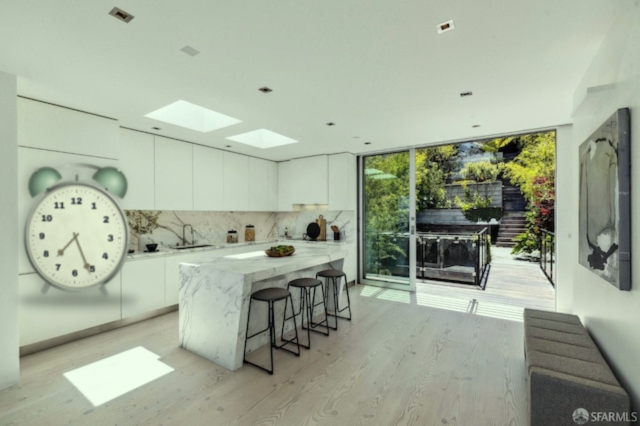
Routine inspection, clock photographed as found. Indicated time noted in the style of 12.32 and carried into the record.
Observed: 7.26
